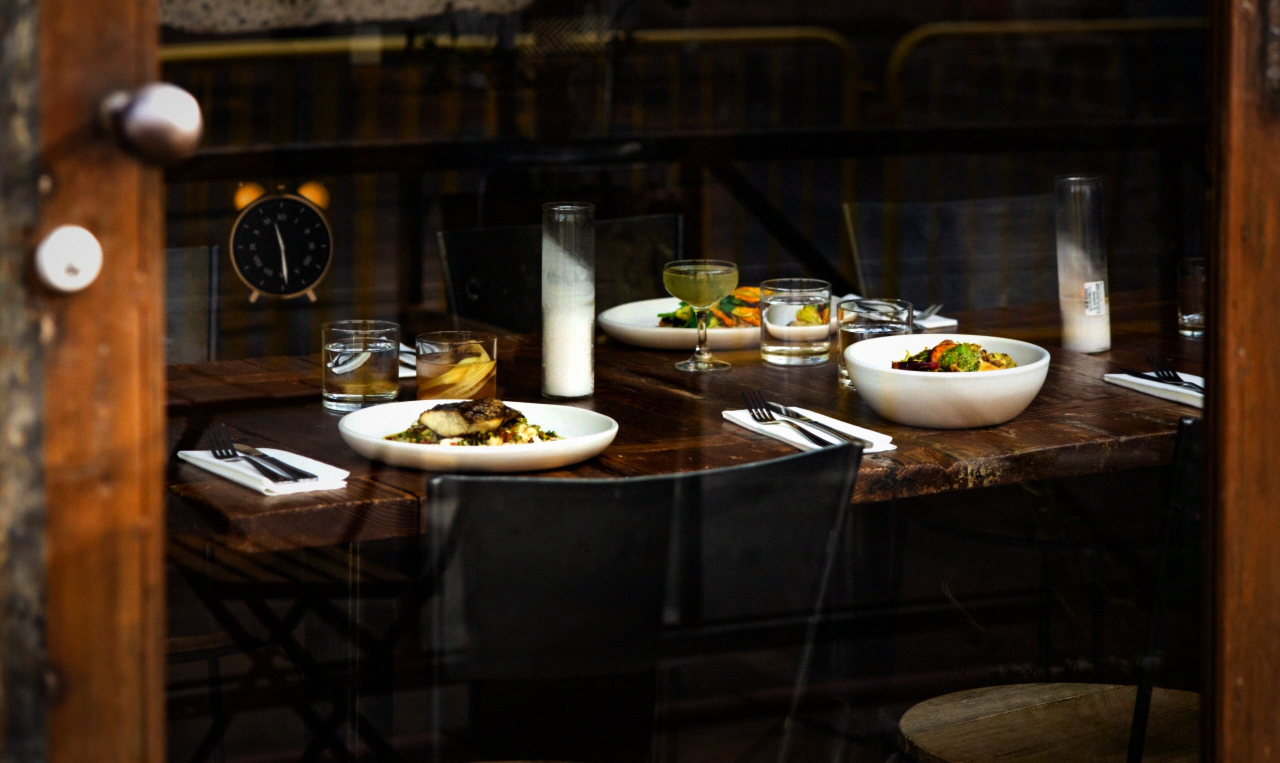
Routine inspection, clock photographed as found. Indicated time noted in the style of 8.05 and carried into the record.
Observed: 11.29
